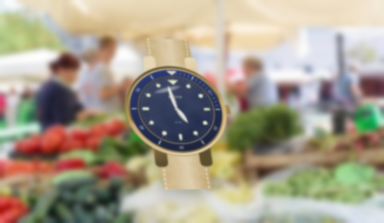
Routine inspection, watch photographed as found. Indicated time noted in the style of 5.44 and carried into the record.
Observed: 4.58
